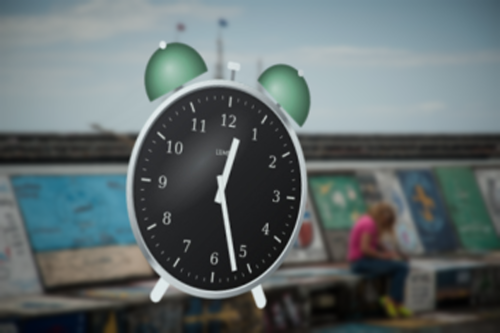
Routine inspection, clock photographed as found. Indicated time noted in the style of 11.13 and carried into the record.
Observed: 12.27
